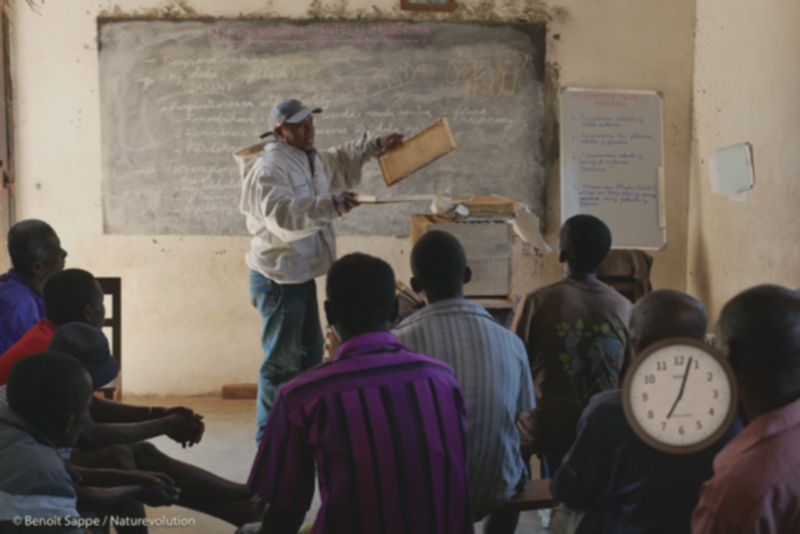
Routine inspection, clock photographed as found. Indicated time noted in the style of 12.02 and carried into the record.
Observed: 7.03
